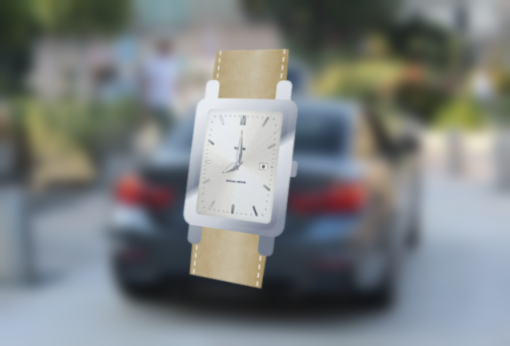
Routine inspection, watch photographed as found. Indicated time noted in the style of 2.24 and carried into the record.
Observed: 8.00
